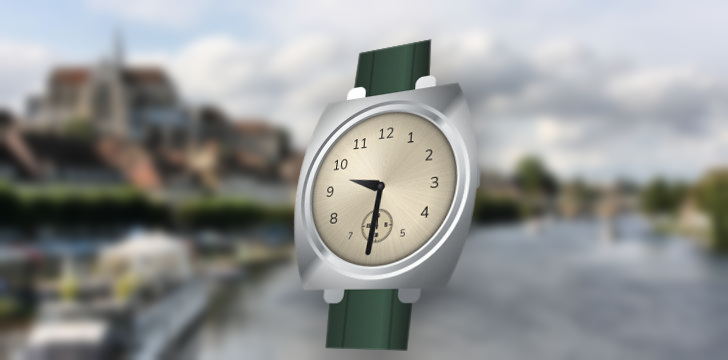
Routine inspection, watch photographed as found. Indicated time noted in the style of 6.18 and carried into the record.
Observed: 9.31
